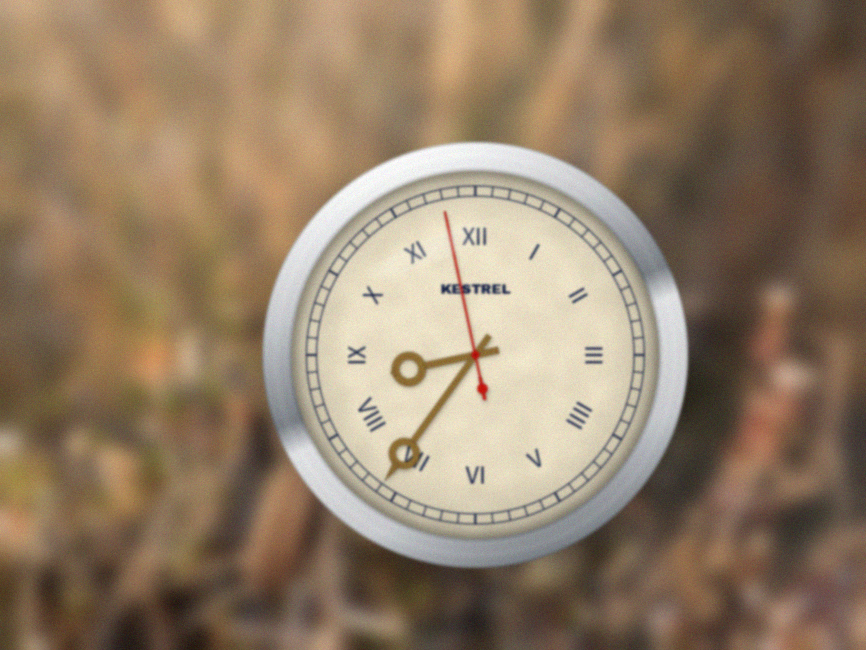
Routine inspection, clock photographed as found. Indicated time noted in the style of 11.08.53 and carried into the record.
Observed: 8.35.58
